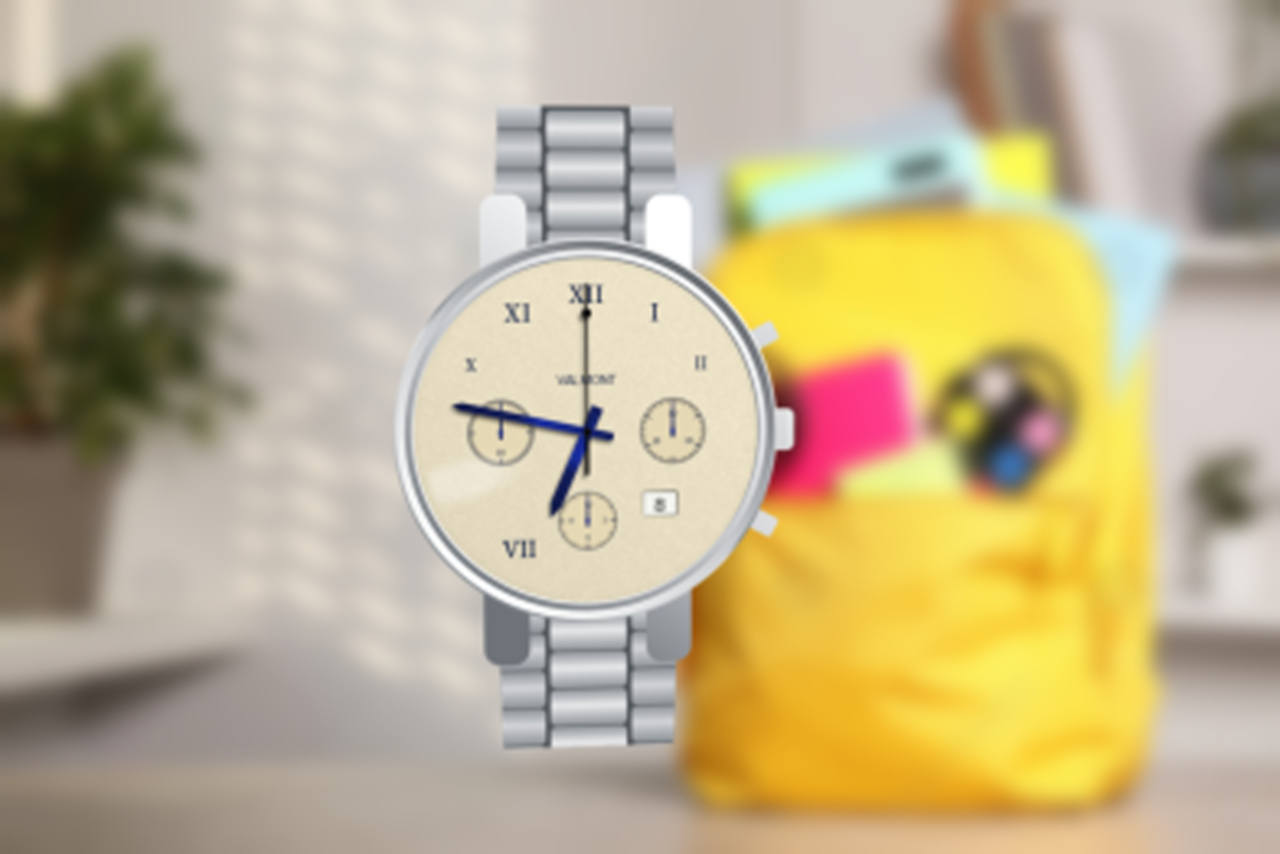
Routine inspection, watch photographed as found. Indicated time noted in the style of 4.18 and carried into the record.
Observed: 6.47
